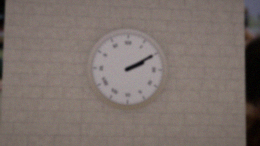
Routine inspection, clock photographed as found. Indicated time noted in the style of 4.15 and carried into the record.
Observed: 2.10
